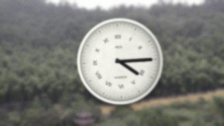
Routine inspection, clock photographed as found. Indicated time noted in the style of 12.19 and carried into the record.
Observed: 4.15
